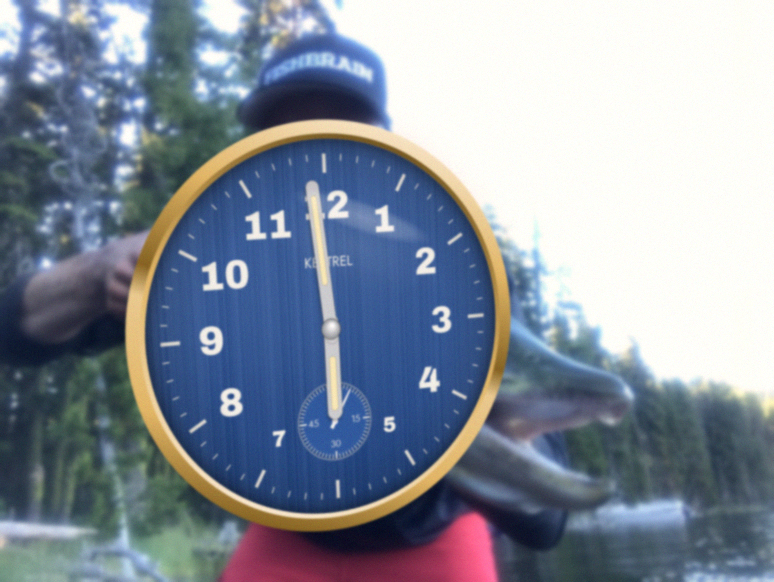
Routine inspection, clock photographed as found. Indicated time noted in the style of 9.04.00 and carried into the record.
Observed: 5.59.05
